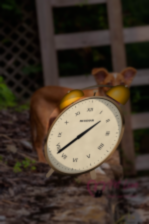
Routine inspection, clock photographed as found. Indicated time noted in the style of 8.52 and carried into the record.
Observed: 1.38
